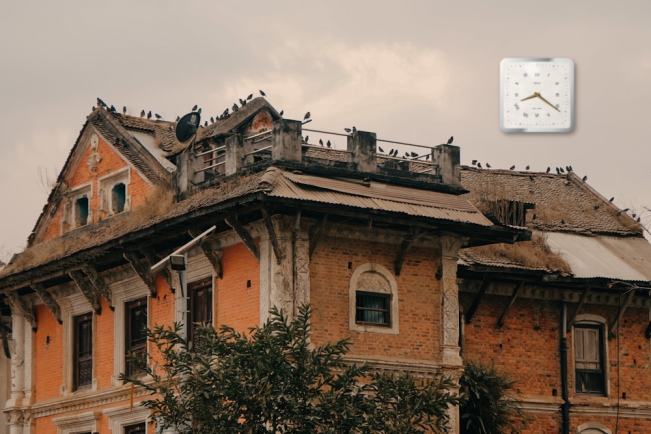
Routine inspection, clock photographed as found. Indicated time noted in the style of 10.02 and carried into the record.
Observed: 8.21
